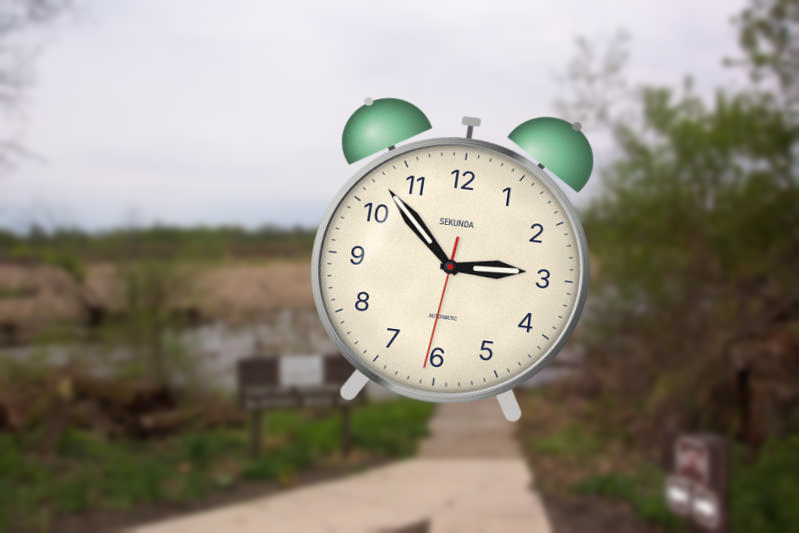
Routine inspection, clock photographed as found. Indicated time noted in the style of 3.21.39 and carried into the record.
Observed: 2.52.31
